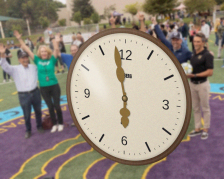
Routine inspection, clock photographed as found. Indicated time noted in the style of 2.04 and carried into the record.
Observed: 5.58
